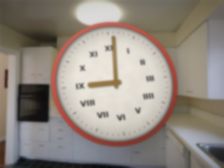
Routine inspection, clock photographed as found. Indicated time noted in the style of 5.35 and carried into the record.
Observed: 9.01
